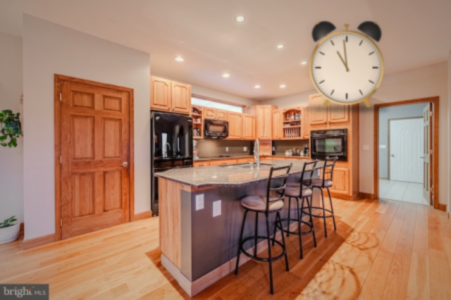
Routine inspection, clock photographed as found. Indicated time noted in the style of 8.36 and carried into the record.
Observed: 10.59
